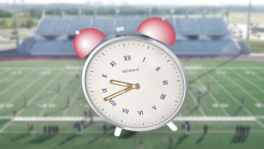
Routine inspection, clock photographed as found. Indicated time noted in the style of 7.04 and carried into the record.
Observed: 9.42
